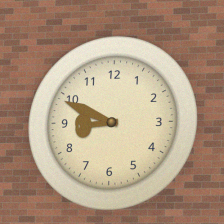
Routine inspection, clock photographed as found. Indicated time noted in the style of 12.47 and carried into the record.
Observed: 8.49
